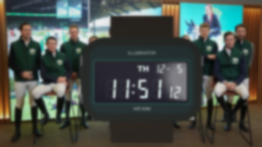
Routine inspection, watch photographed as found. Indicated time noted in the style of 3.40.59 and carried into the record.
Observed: 11.51.12
